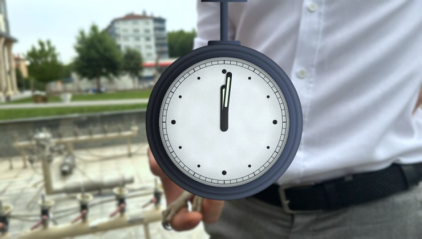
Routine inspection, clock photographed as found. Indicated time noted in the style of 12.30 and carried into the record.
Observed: 12.01
